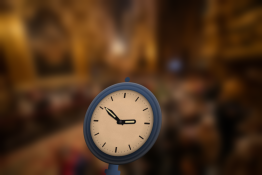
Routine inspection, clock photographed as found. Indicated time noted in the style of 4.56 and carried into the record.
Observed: 2.51
